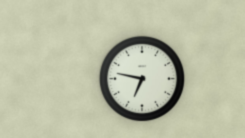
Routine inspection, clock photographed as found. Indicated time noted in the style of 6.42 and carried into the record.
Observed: 6.47
